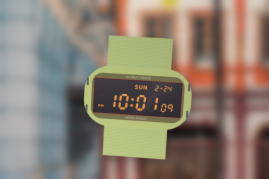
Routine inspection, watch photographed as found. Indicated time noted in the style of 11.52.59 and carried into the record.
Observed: 10.01.09
